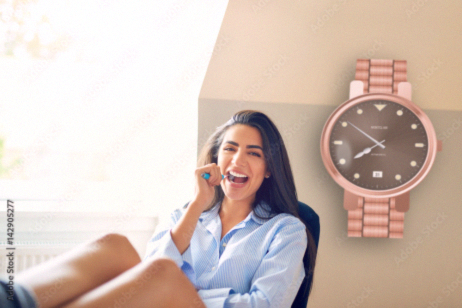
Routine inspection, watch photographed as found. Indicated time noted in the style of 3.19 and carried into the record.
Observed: 7.51
